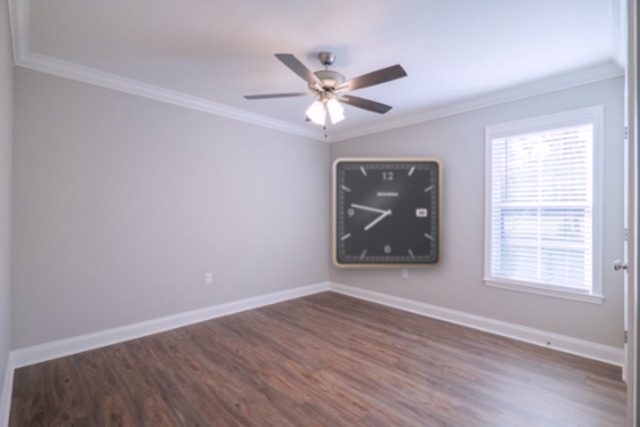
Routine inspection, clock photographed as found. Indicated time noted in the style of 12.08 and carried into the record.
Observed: 7.47
